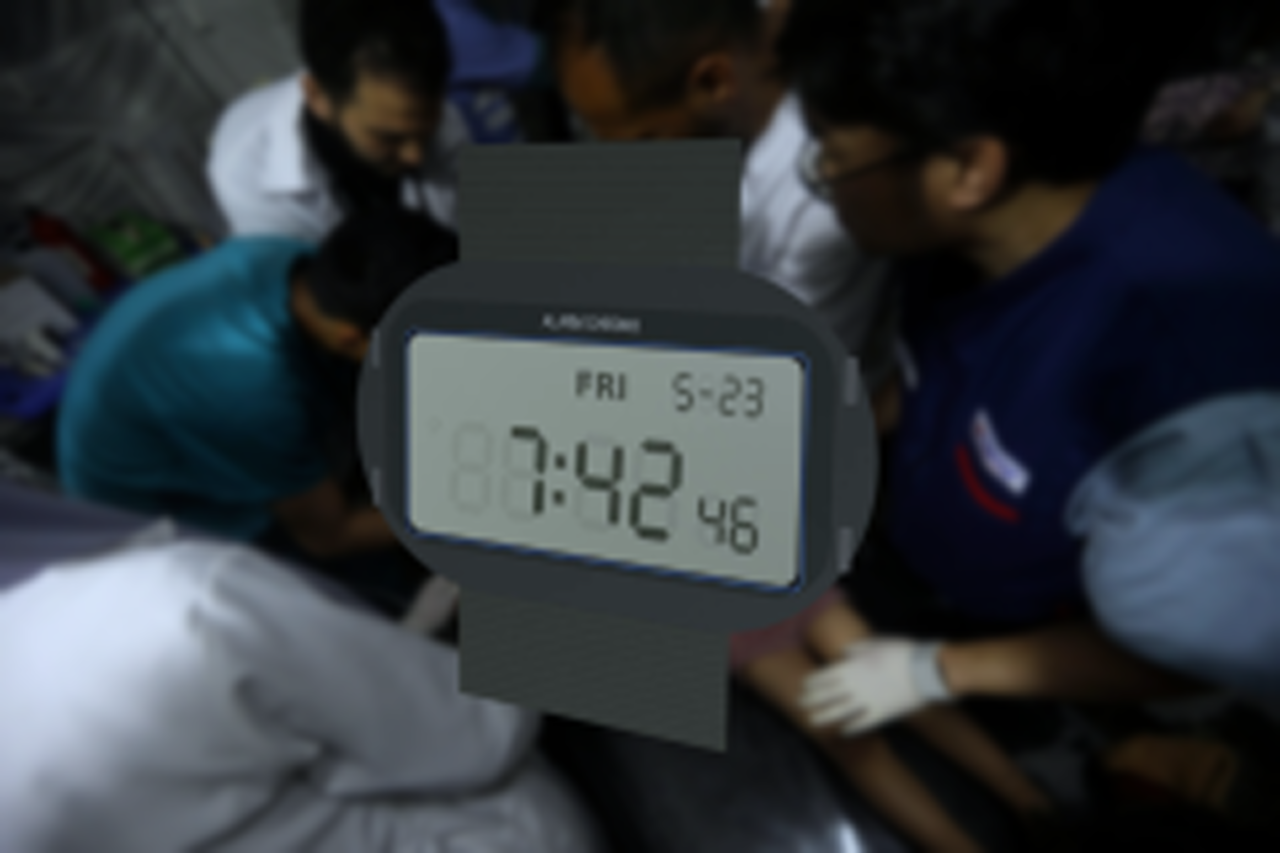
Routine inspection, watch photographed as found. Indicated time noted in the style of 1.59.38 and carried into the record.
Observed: 7.42.46
